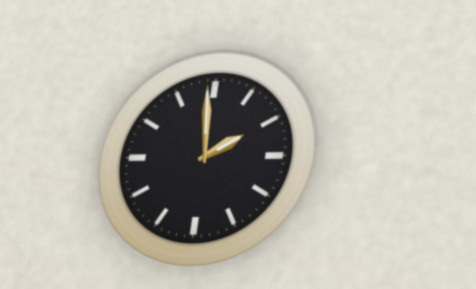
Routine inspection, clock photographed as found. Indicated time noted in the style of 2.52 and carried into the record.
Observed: 1.59
